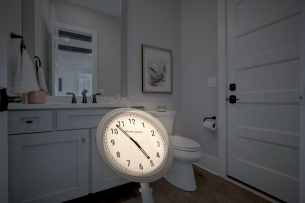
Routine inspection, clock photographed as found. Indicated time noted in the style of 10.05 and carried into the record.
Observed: 4.53
